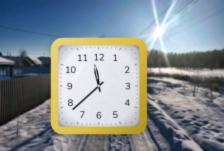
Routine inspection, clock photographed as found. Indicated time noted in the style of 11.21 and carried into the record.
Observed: 11.38
